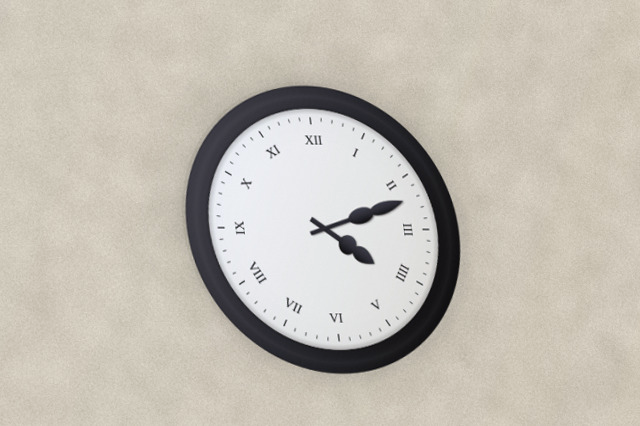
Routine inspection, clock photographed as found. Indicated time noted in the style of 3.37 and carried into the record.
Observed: 4.12
